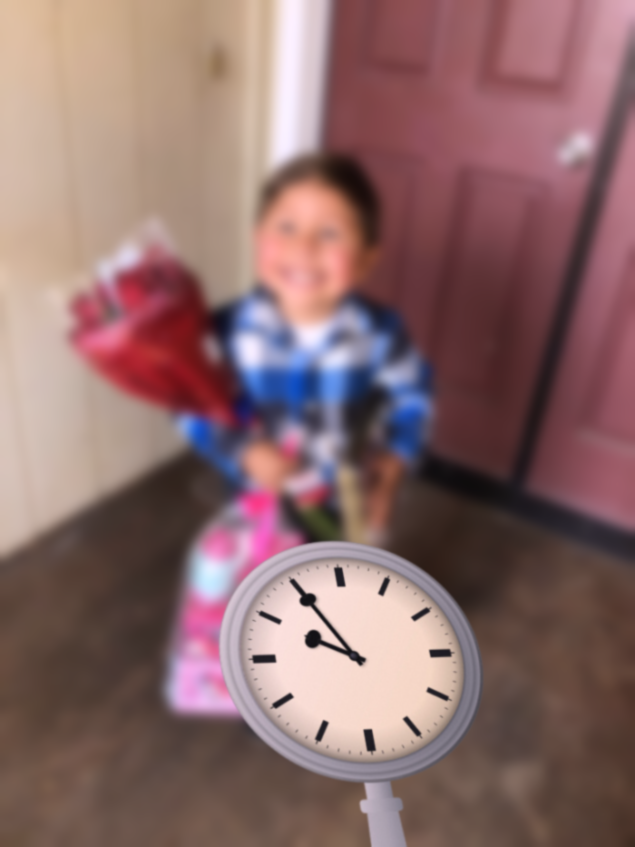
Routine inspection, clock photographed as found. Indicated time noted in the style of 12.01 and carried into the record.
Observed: 9.55
